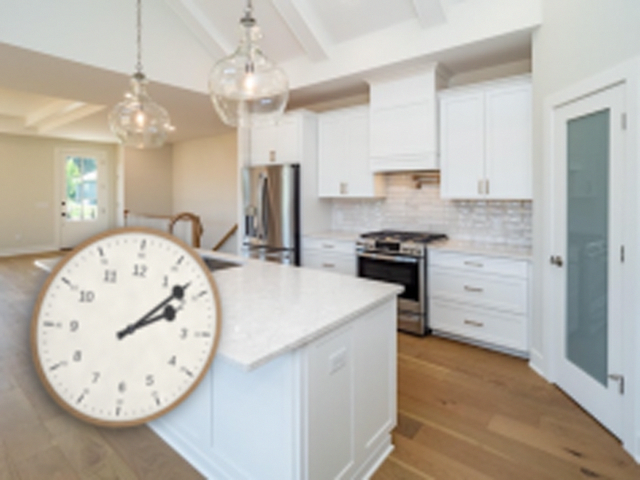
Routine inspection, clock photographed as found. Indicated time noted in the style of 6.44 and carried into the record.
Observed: 2.08
